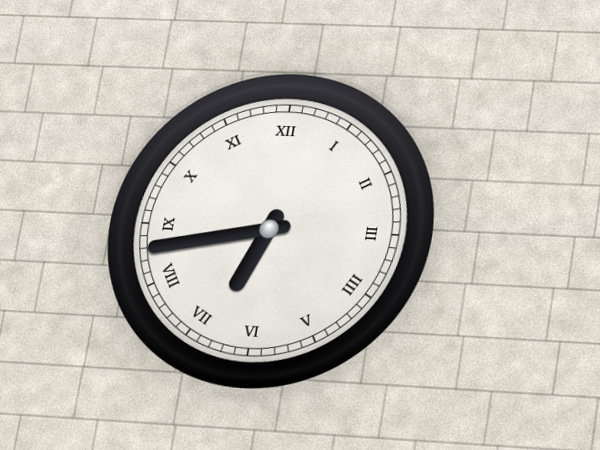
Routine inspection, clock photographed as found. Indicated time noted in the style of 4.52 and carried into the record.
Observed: 6.43
